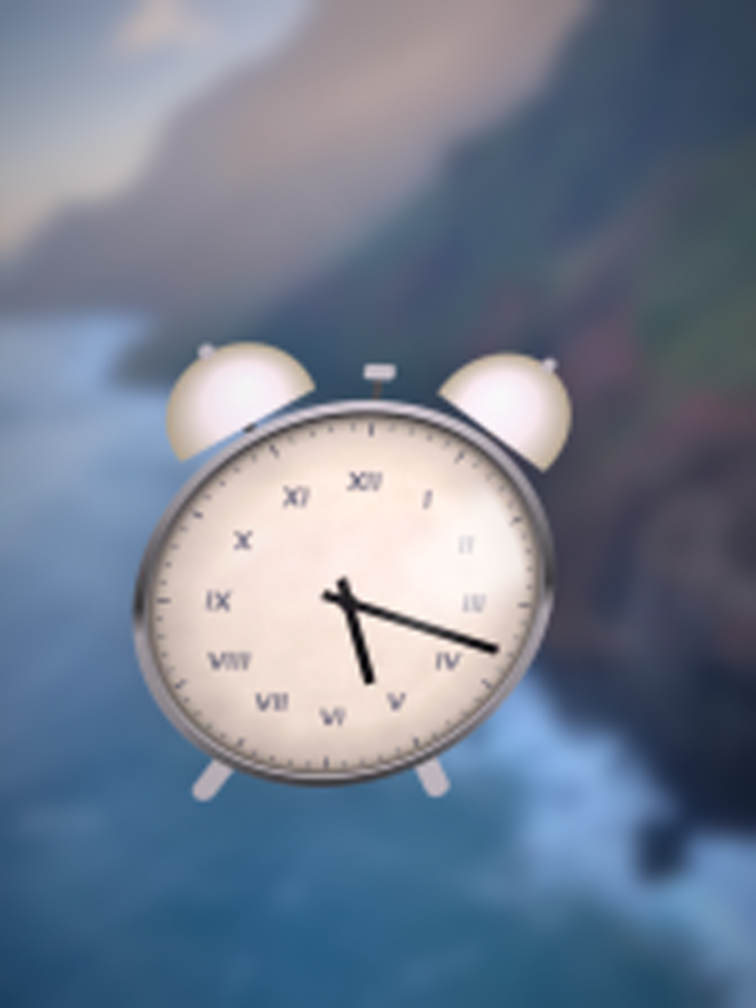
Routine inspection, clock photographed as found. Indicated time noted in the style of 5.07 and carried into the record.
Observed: 5.18
